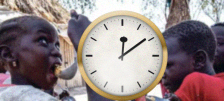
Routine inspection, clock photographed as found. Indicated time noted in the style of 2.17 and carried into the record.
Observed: 12.09
